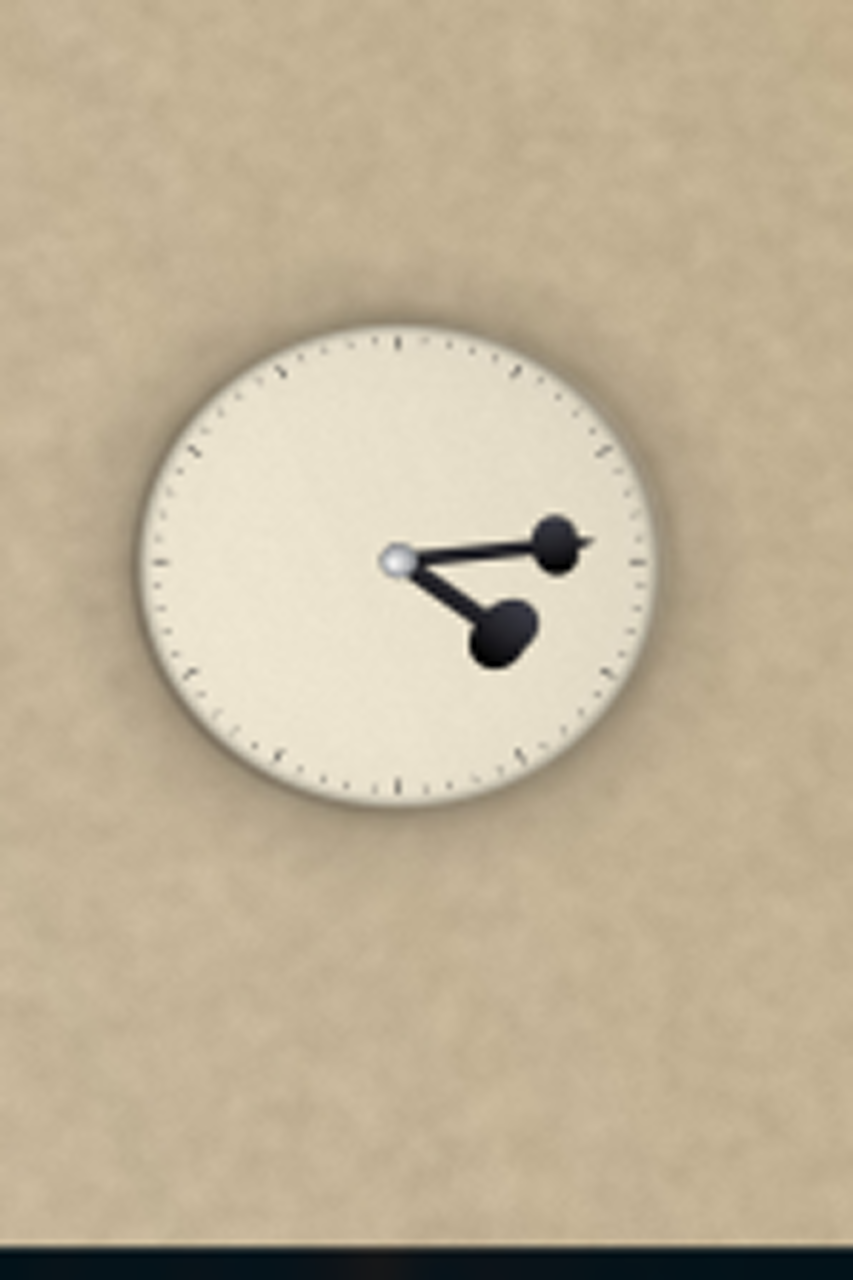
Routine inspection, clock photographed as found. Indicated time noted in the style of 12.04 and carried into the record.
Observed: 4.14
